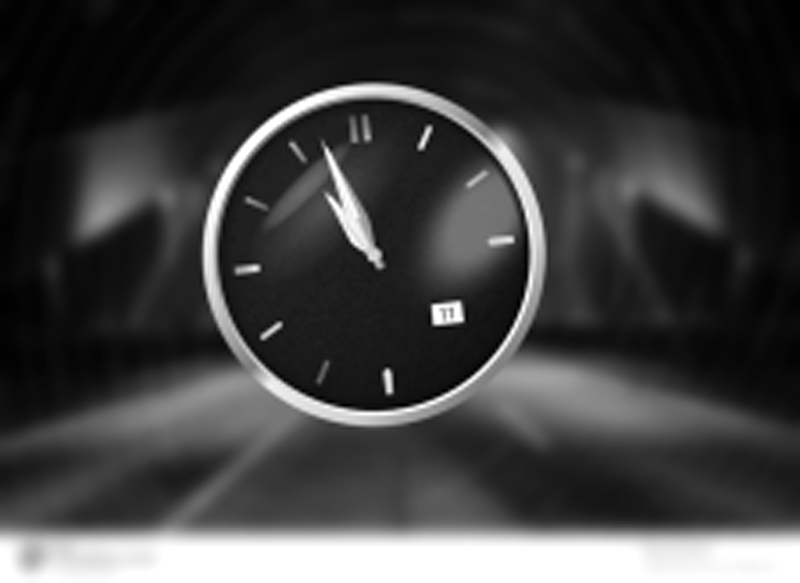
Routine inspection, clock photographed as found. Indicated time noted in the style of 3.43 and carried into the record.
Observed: 10.57
